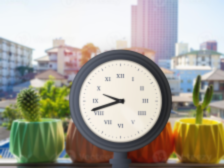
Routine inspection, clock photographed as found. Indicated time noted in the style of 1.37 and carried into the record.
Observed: 9.42
